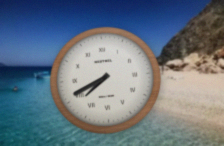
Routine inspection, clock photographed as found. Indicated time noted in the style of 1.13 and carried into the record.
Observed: 7.41
